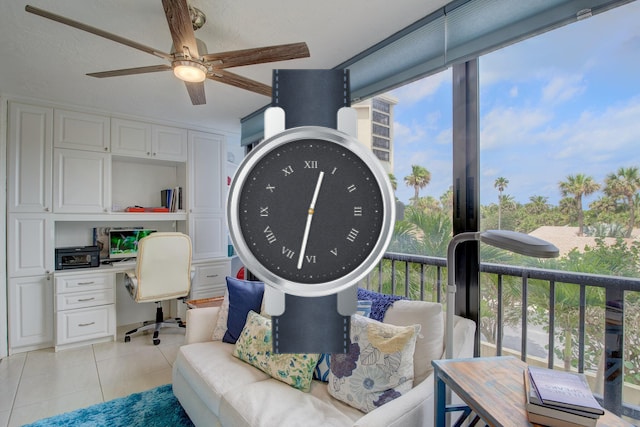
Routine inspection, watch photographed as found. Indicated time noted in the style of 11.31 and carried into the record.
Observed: 12.32
